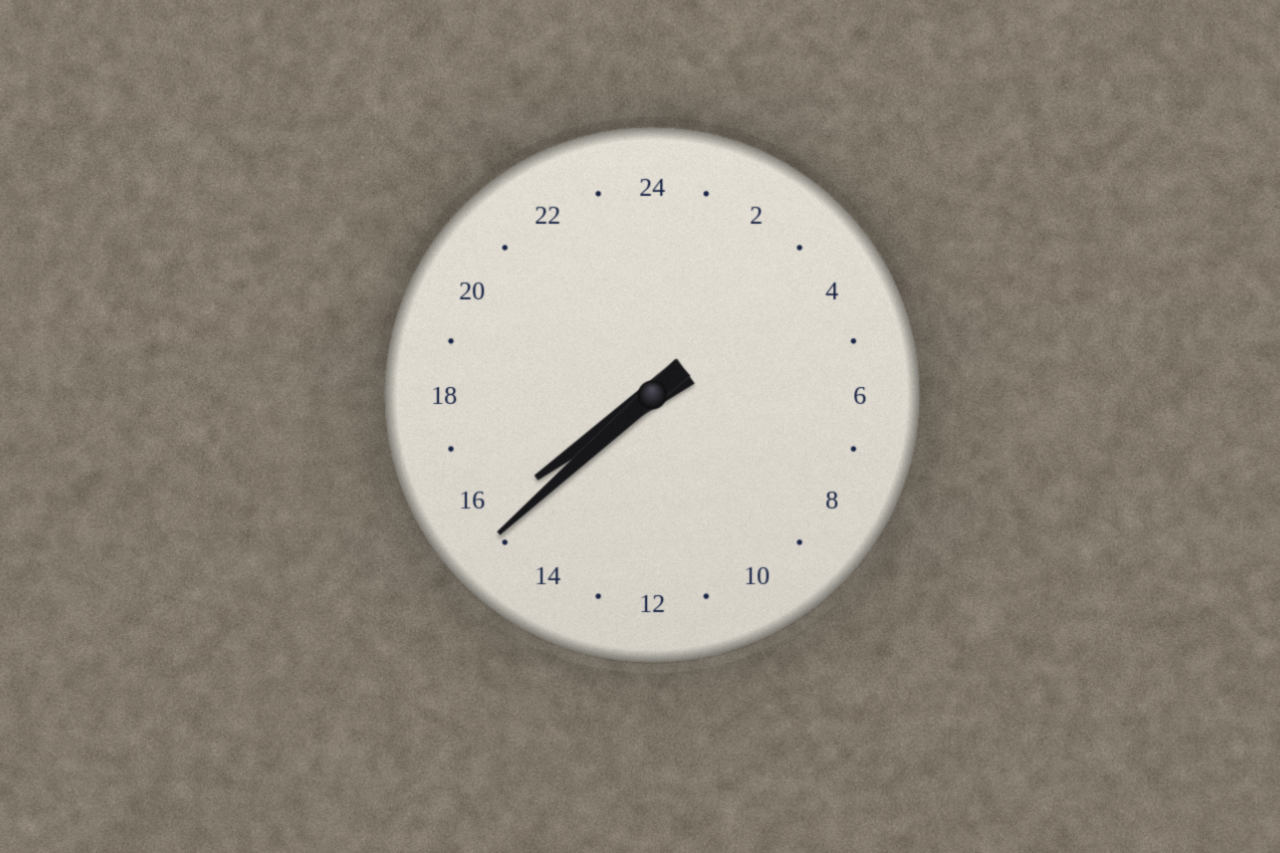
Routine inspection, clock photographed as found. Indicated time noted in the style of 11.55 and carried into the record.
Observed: 15.38
